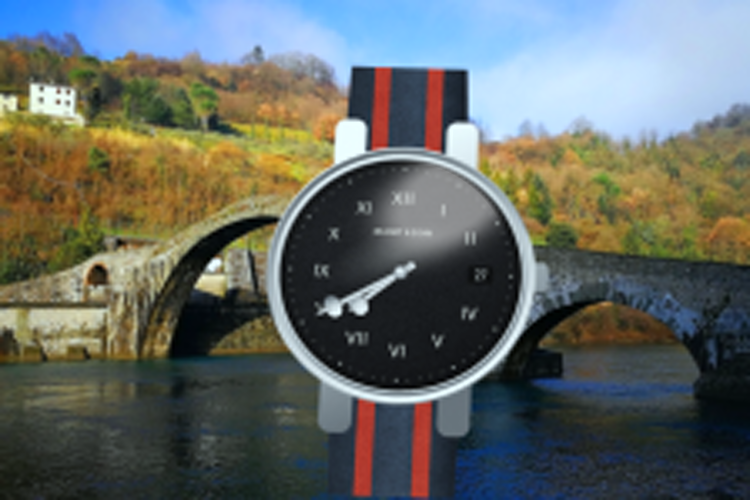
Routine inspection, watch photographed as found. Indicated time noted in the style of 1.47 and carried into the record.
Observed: 7.40
